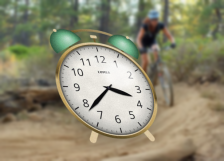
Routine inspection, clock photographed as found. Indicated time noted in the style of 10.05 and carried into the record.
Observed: 3.38
